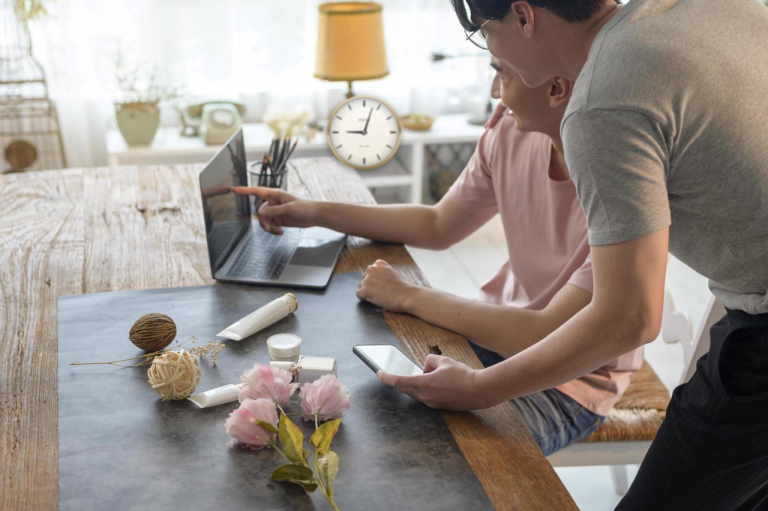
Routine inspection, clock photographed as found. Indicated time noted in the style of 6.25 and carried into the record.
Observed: 9.03
